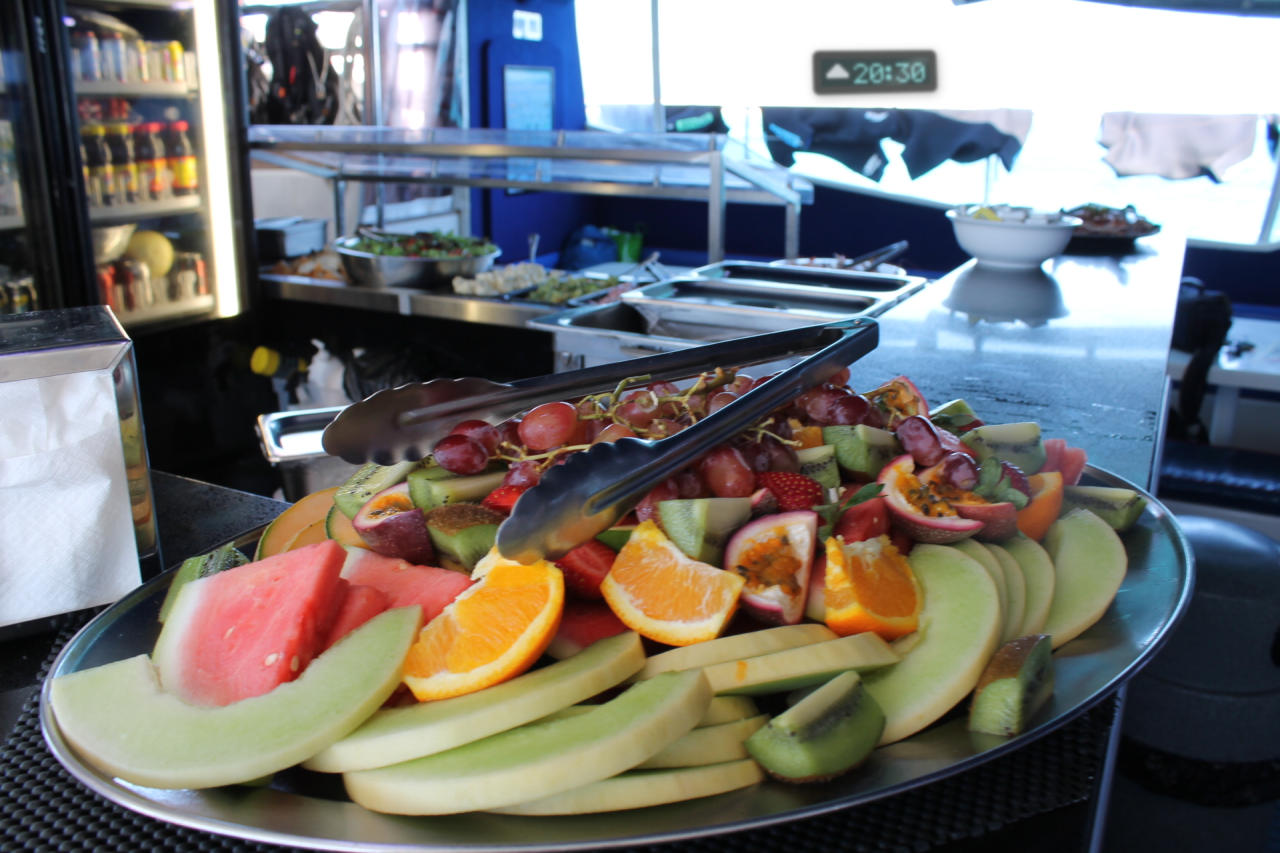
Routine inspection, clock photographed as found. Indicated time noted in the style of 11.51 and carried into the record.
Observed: 20.30
